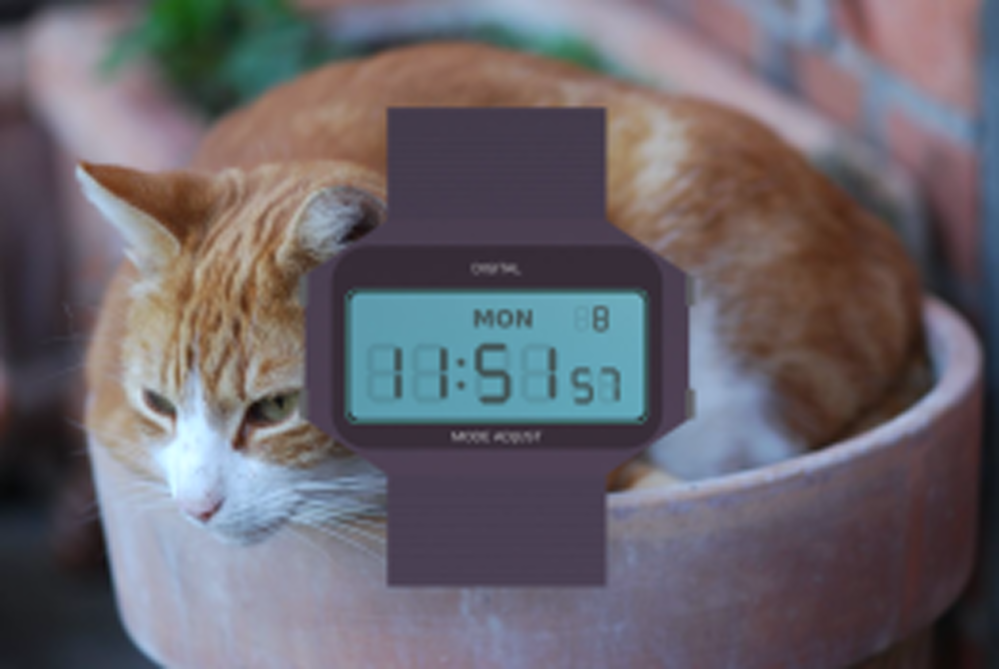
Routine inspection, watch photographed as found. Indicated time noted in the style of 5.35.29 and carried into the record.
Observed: 11.51.57
